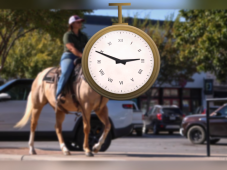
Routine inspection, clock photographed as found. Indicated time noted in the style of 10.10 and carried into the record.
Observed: 2.49
